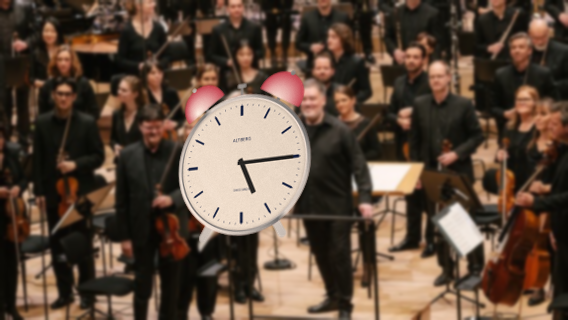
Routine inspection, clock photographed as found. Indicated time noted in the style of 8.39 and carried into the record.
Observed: 5.15
